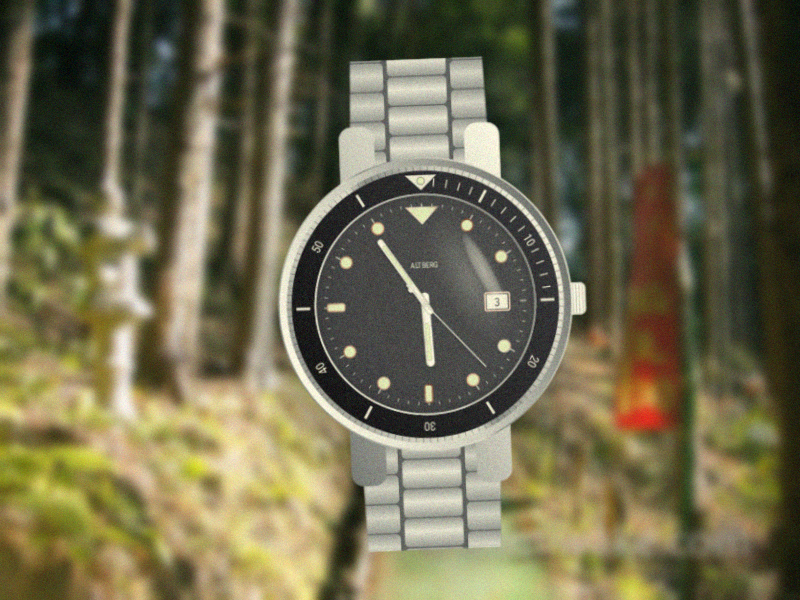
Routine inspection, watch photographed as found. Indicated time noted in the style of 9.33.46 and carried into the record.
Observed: 5.54.23
